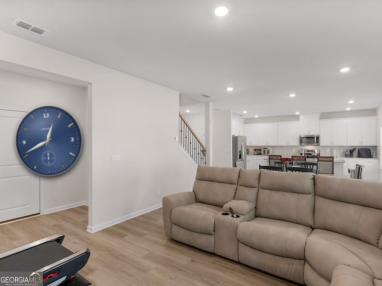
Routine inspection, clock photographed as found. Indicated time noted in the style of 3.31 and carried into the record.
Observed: 12.41
